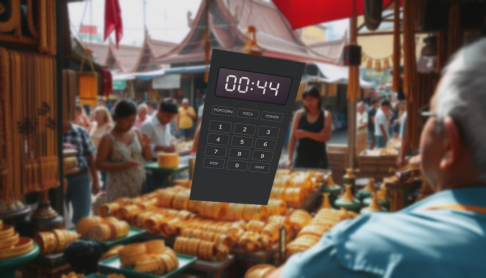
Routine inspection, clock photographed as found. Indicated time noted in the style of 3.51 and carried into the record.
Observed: 0.44
